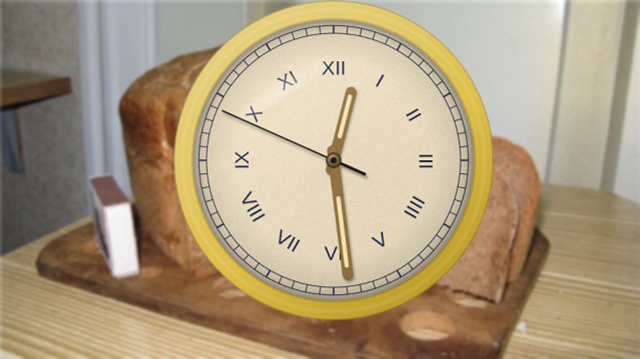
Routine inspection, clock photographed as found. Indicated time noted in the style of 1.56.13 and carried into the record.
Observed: 12.28.49
